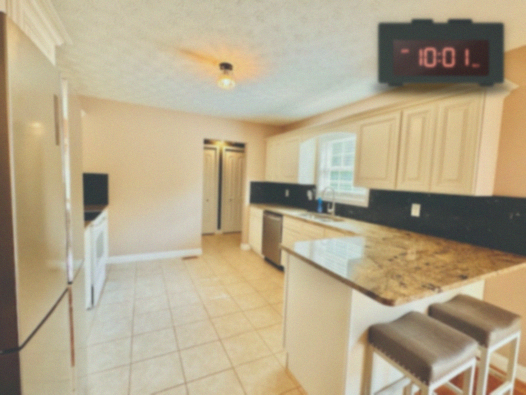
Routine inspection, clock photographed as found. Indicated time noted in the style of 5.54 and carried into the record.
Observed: 10.01
